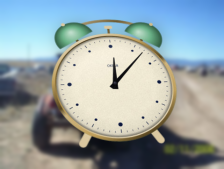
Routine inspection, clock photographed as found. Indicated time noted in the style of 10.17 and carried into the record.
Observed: 12.07
